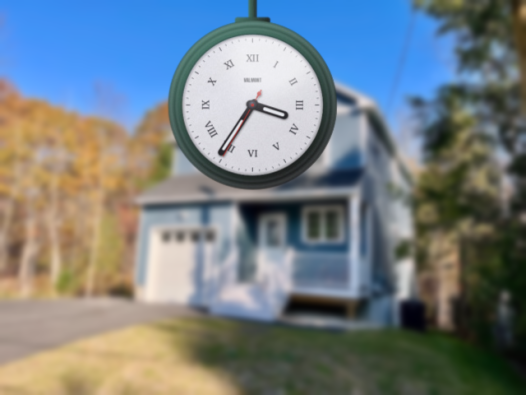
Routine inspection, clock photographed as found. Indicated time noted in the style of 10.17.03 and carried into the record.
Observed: 3.35.35
